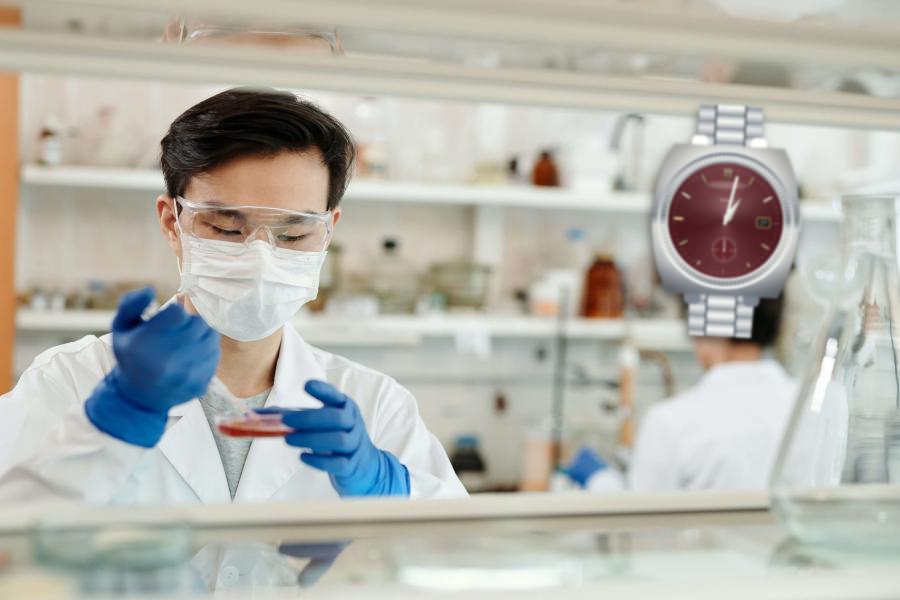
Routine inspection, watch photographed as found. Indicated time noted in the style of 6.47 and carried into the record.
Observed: 1.02
